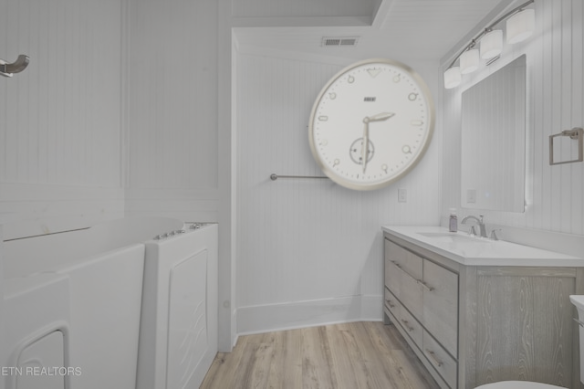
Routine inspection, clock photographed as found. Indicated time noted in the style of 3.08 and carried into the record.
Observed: 2.29
